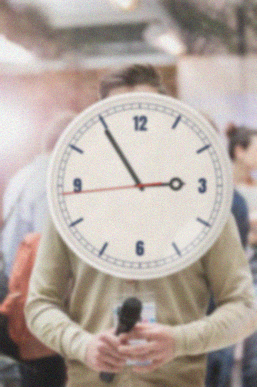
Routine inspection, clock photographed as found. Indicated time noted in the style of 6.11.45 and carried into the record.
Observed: 2.54.44
